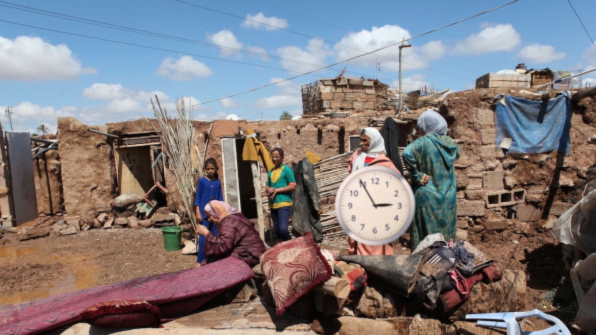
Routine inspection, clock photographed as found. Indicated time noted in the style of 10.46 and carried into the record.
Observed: 2.55
